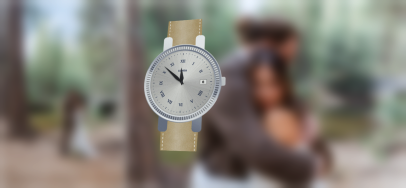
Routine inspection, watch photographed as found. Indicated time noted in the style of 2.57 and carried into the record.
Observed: 11.52
